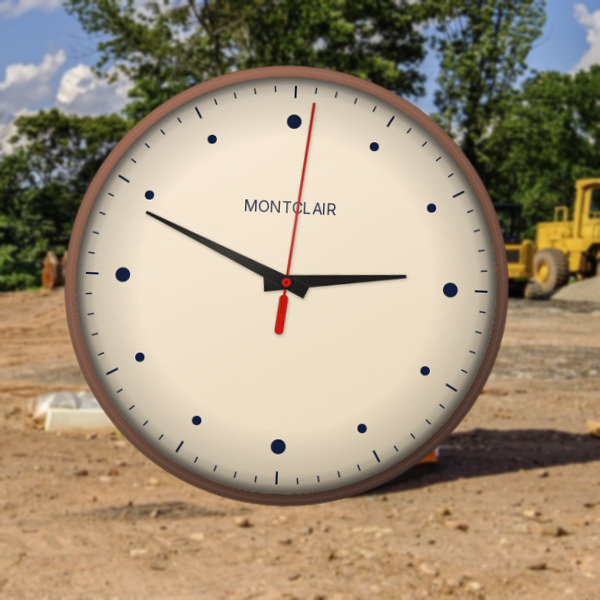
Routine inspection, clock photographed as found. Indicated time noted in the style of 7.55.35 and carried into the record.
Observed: 2.49.01
